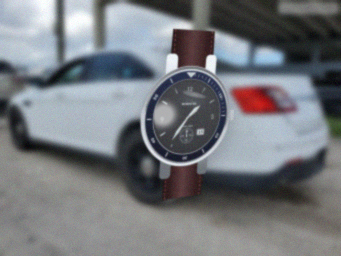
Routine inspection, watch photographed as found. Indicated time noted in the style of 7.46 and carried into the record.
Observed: 1.36
